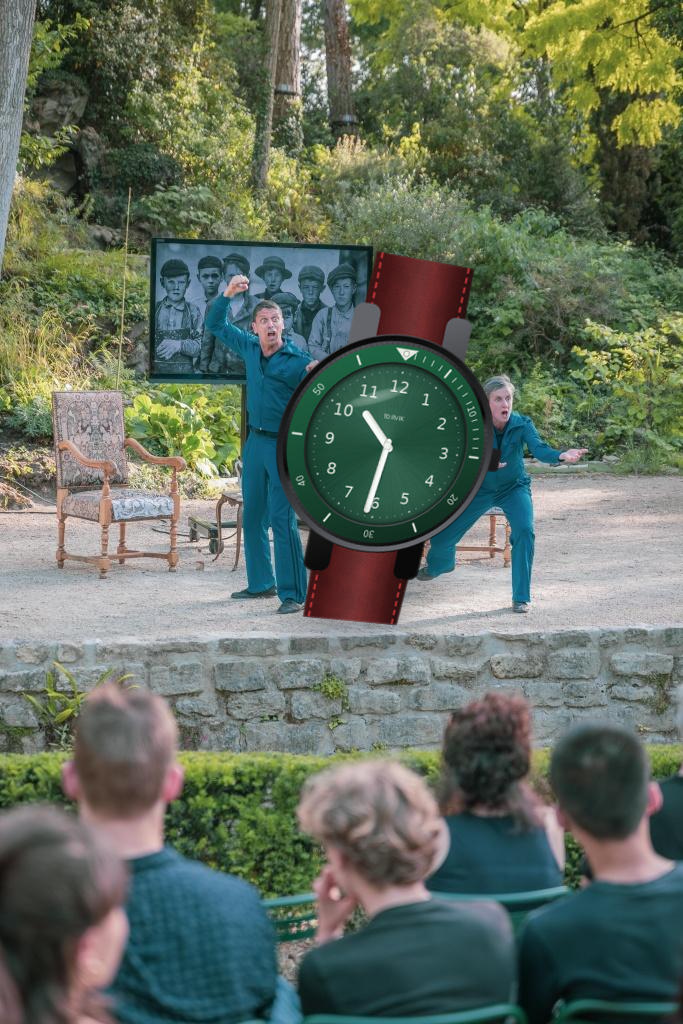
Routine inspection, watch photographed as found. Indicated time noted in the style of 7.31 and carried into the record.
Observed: 10.31
